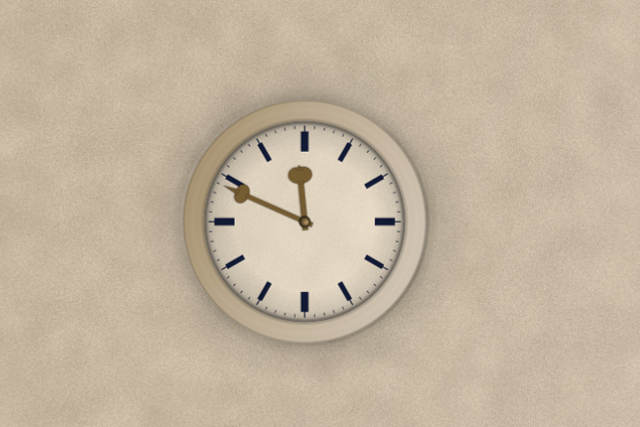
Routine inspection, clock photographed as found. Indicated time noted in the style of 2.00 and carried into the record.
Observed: 11.49
